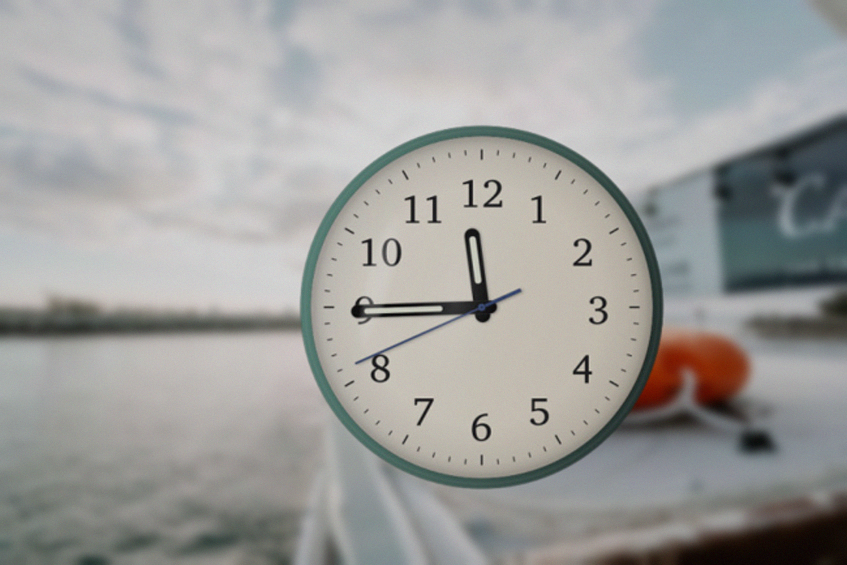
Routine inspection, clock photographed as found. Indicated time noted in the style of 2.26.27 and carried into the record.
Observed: 11.44.41
